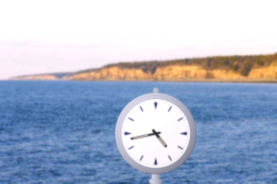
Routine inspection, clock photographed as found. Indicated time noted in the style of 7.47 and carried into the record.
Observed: 4.43
